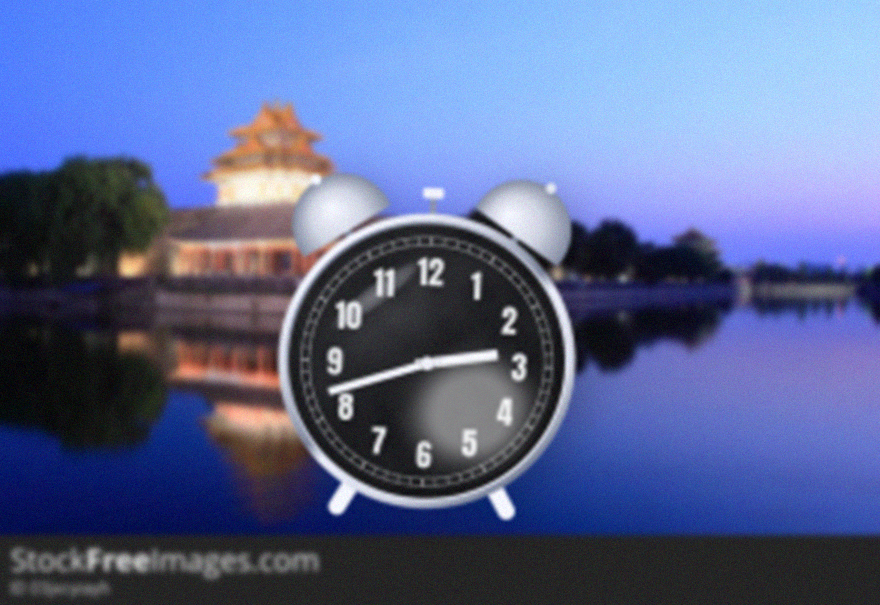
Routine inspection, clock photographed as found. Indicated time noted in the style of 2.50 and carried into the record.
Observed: 2.42
